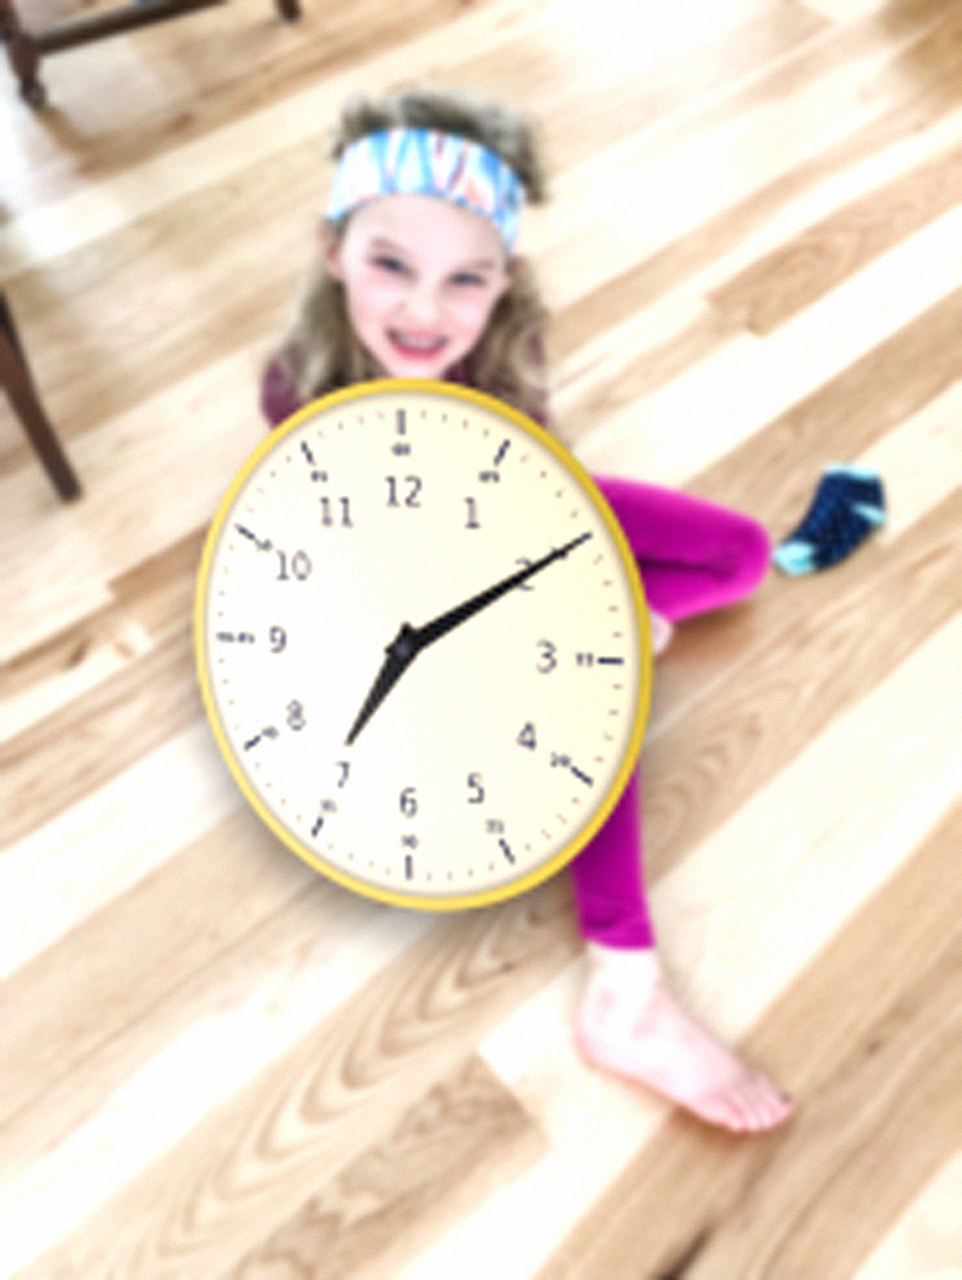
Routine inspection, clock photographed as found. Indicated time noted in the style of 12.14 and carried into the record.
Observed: 7.10
